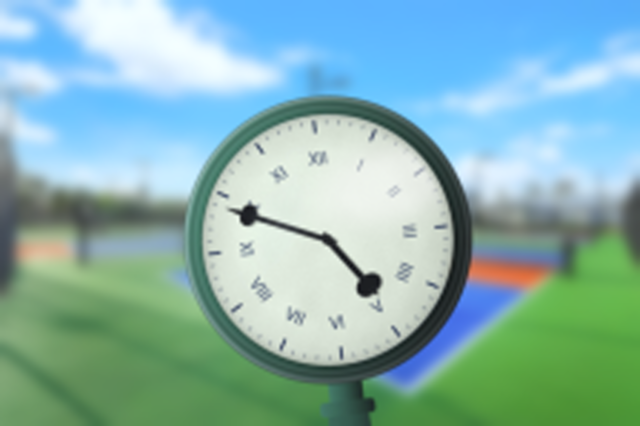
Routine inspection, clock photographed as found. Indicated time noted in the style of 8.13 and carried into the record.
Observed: 4.49
